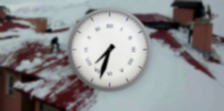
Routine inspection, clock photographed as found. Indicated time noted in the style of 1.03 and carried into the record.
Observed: 7.33
